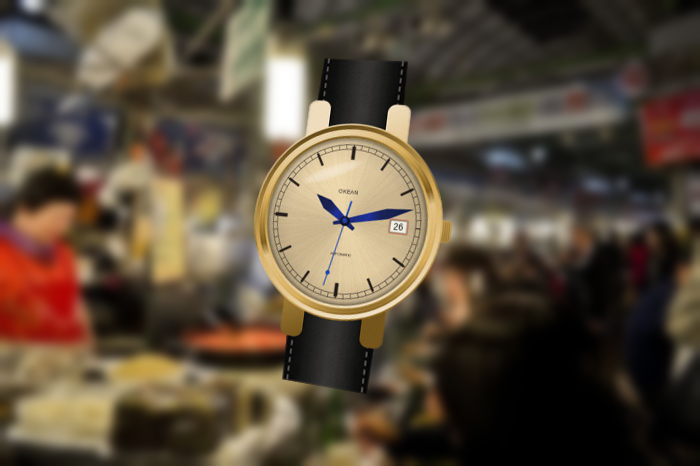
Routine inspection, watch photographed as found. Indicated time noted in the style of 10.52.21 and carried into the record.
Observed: 10.12.32
